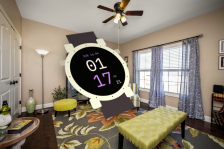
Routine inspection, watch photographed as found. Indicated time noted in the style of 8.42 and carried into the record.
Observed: 1.17
